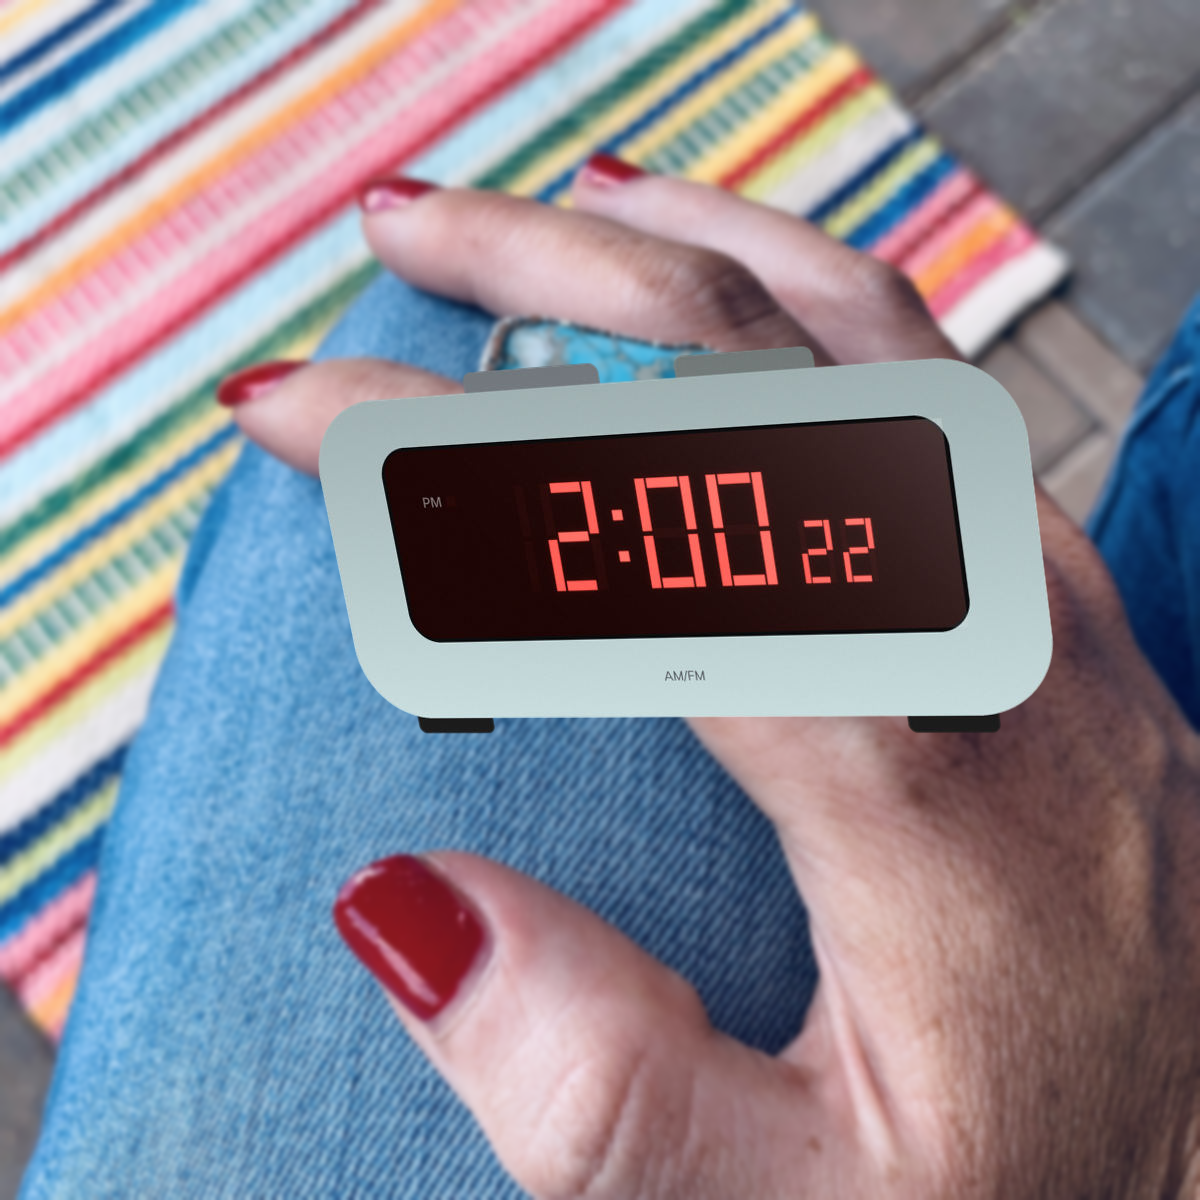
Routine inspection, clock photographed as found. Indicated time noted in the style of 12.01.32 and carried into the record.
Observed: 2.00.22
